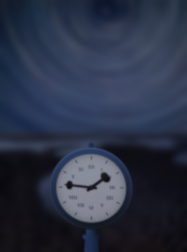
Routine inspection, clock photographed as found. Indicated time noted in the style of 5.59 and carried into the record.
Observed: 1.46
